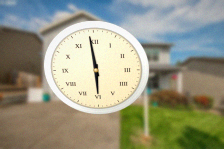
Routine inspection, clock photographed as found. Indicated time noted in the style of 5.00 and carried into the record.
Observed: 5.59
